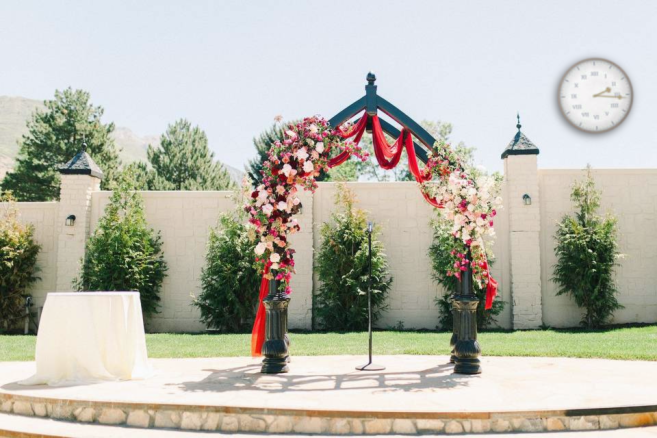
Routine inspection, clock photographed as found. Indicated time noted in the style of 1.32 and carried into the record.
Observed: 2.16
